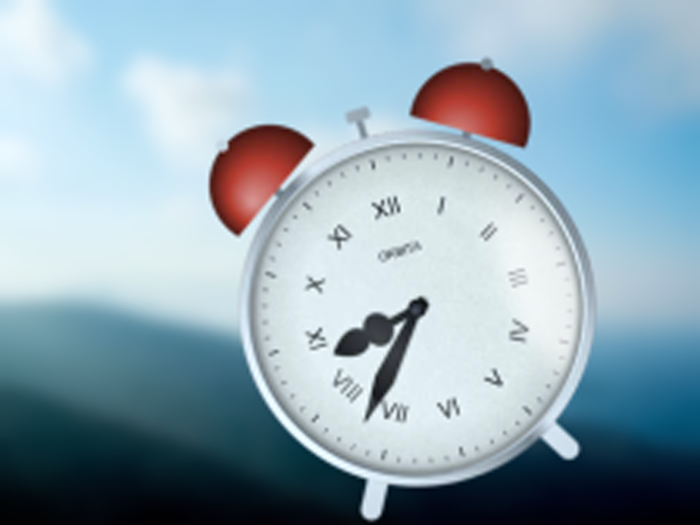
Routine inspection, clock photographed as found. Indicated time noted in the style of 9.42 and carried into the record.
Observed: 8.37
